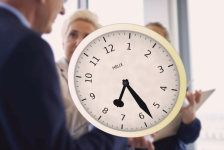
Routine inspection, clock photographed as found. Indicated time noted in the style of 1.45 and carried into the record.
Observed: 7.28
